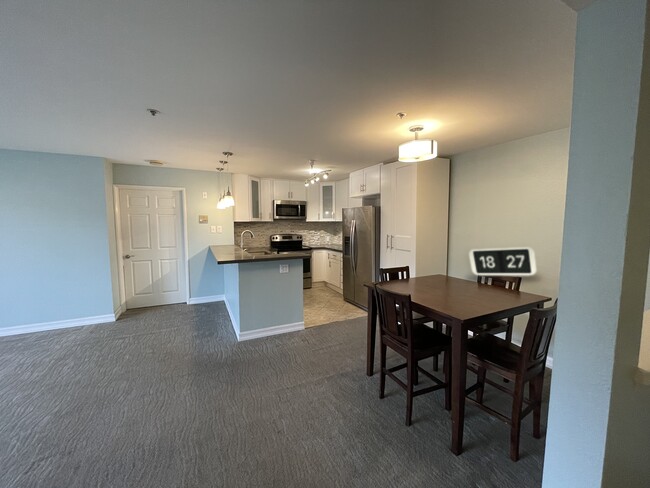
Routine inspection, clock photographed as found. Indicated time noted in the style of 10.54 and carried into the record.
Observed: 18.27
